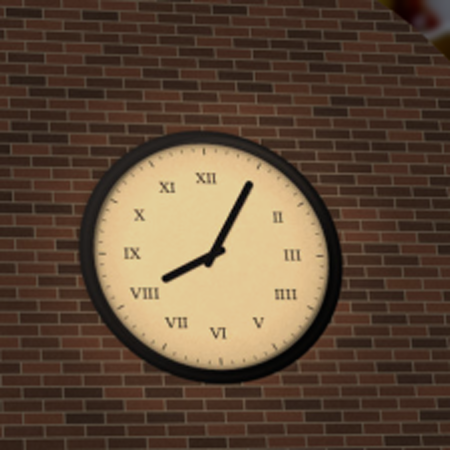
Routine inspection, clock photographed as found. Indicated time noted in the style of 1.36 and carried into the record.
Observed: 8.05
